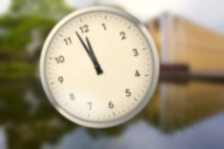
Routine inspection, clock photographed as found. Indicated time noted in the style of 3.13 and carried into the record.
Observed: 11.58
